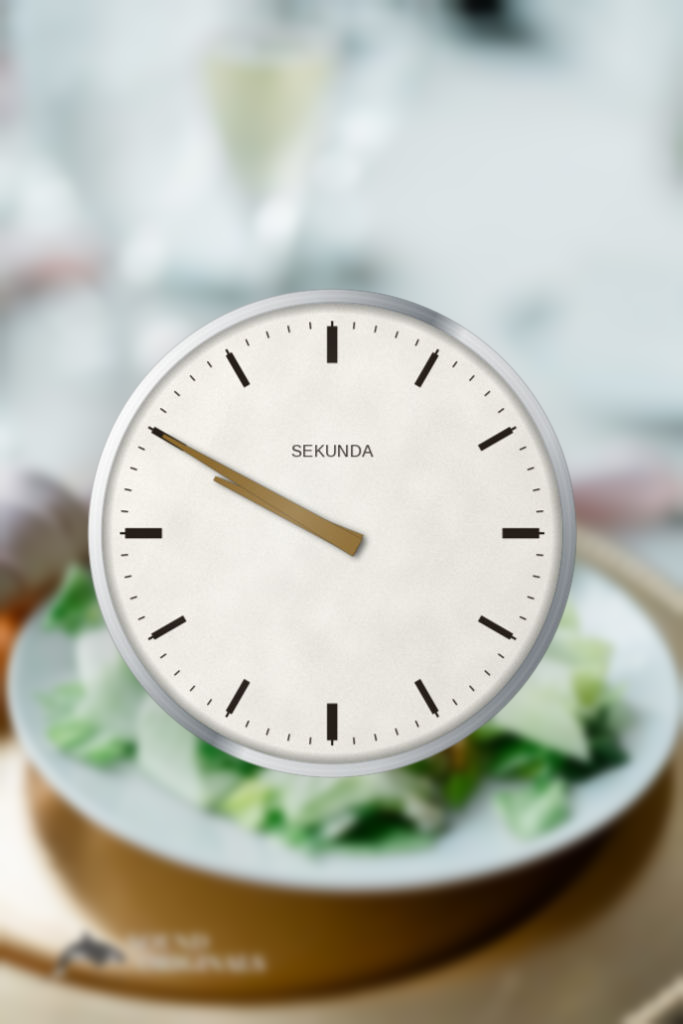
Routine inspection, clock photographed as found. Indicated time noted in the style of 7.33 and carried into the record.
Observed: 9.50
